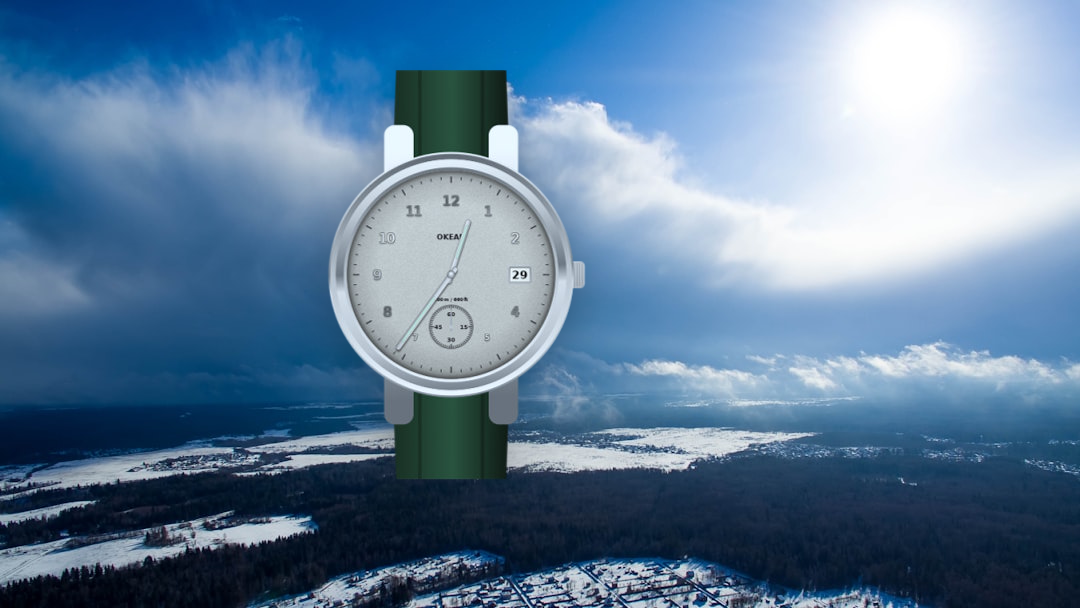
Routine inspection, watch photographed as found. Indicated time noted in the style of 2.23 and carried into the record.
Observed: 12.36
